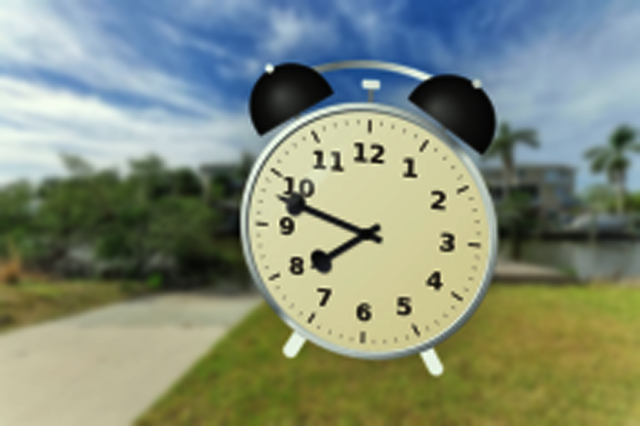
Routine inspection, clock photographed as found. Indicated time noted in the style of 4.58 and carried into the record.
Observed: 7.48
